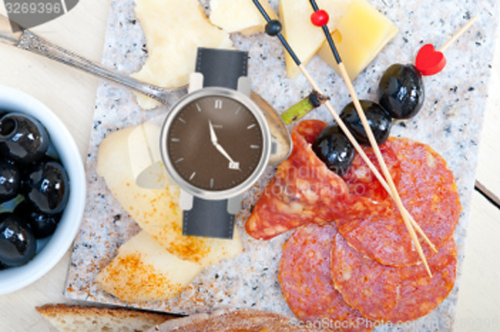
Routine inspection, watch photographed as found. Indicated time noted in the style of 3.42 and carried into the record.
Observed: 11.22
